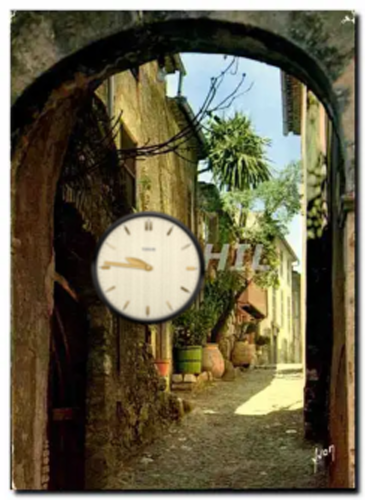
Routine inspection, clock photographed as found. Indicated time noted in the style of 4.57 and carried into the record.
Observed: 9.46
